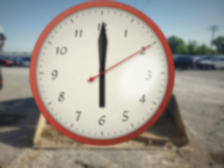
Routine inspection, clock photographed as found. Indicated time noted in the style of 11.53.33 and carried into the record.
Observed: 6.00.10
